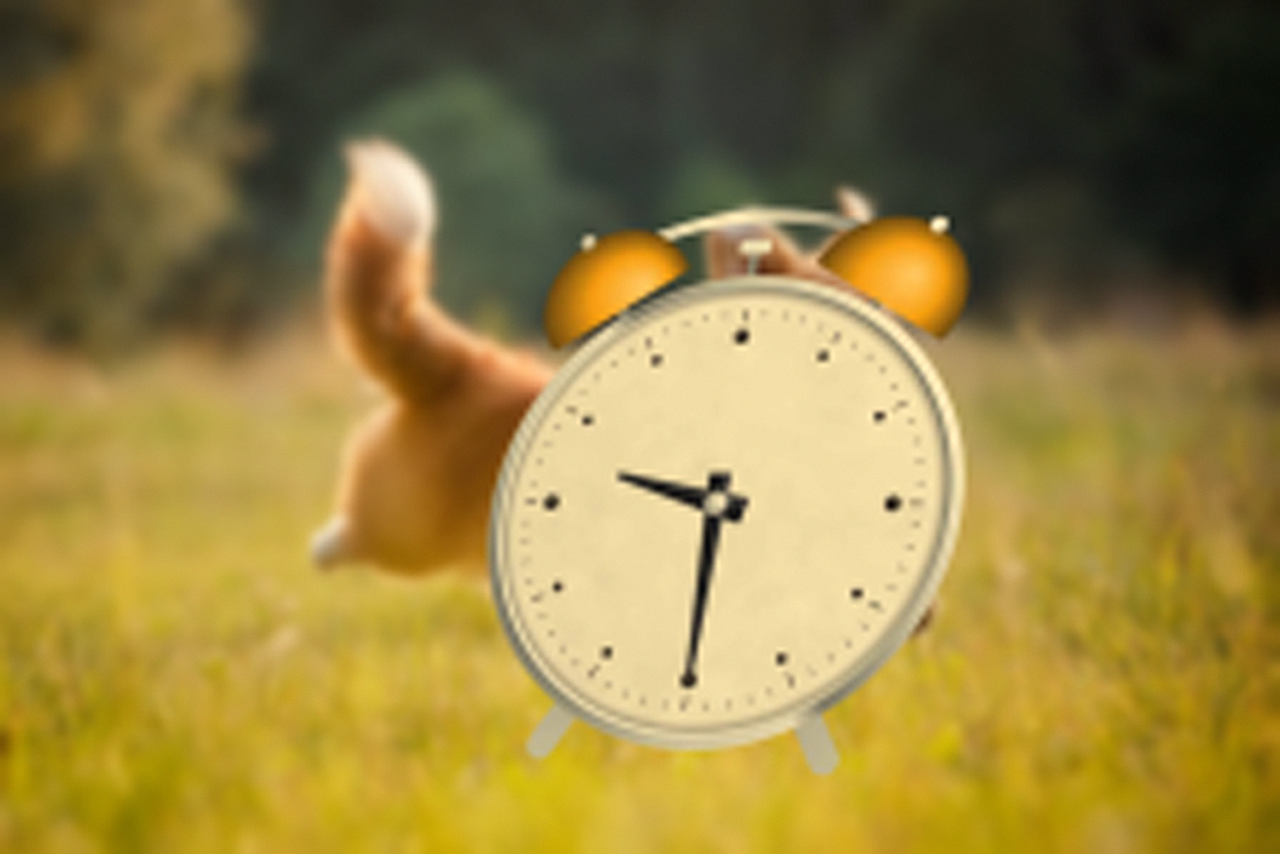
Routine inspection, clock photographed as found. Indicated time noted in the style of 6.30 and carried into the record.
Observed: 9.30
